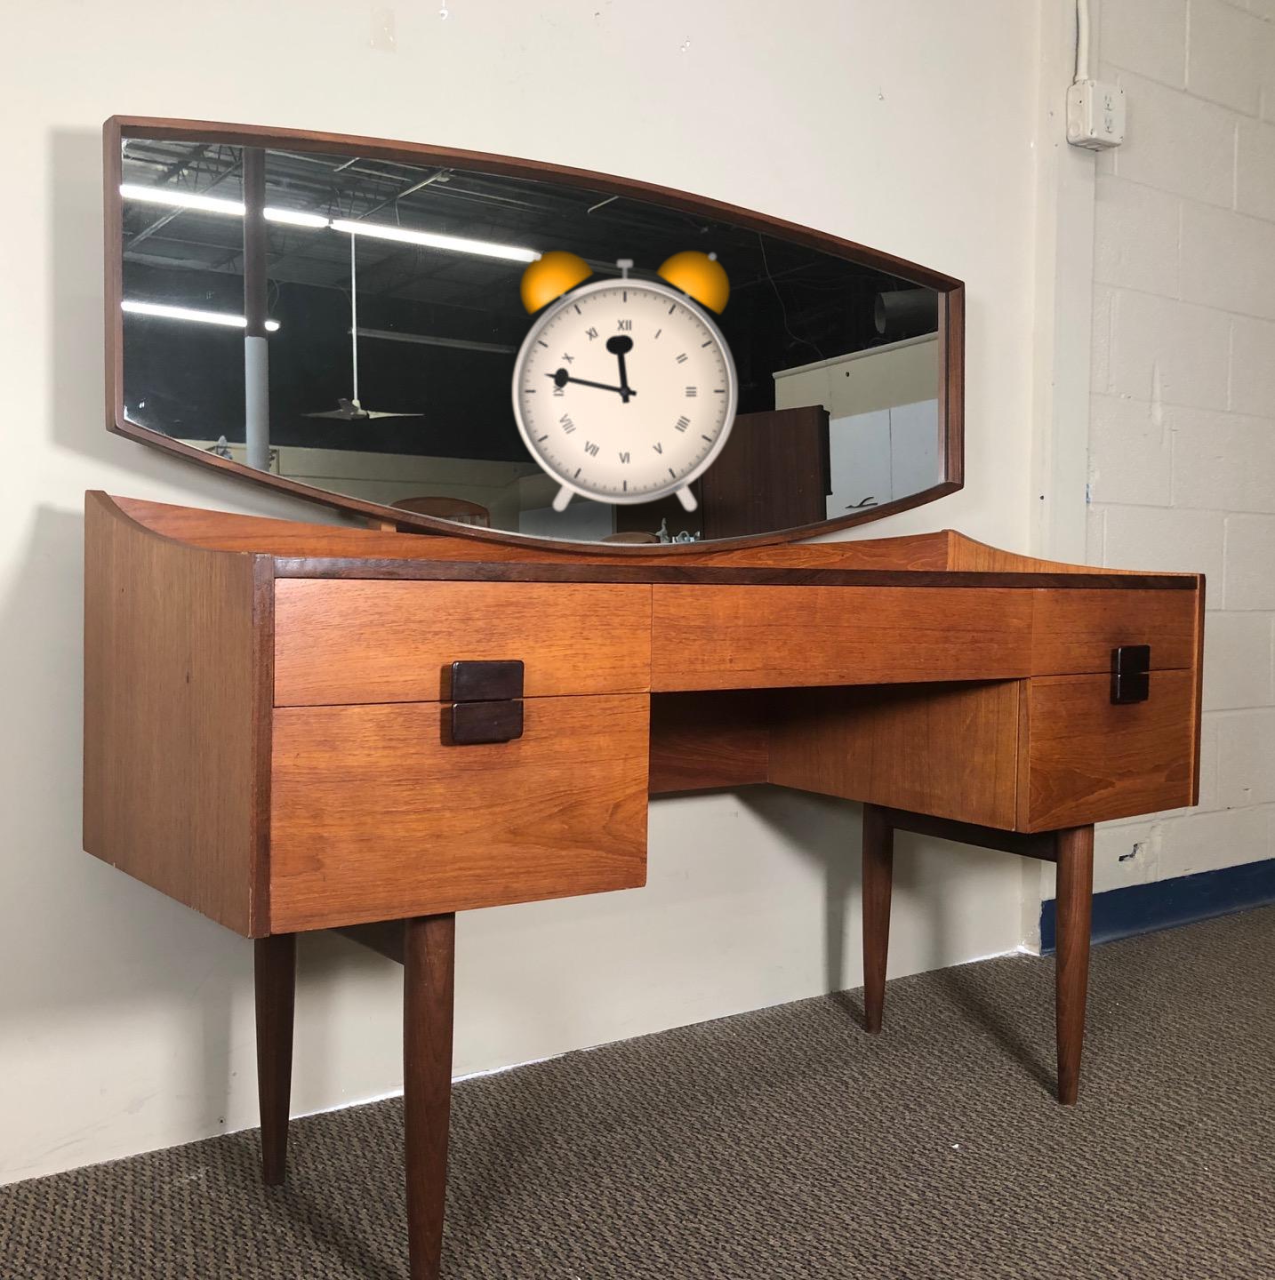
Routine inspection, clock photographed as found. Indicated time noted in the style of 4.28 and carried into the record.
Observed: 11.47
